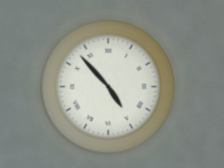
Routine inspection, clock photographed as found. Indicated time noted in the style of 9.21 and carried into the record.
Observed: 4.53
